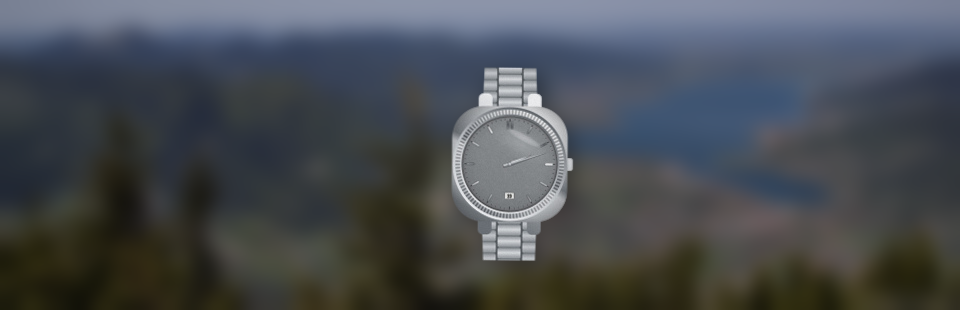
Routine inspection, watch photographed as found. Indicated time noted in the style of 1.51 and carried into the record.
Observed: 2.12
